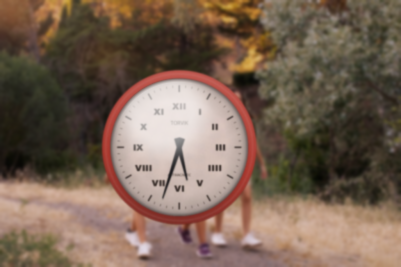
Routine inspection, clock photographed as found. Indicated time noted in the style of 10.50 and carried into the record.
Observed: 5.33
